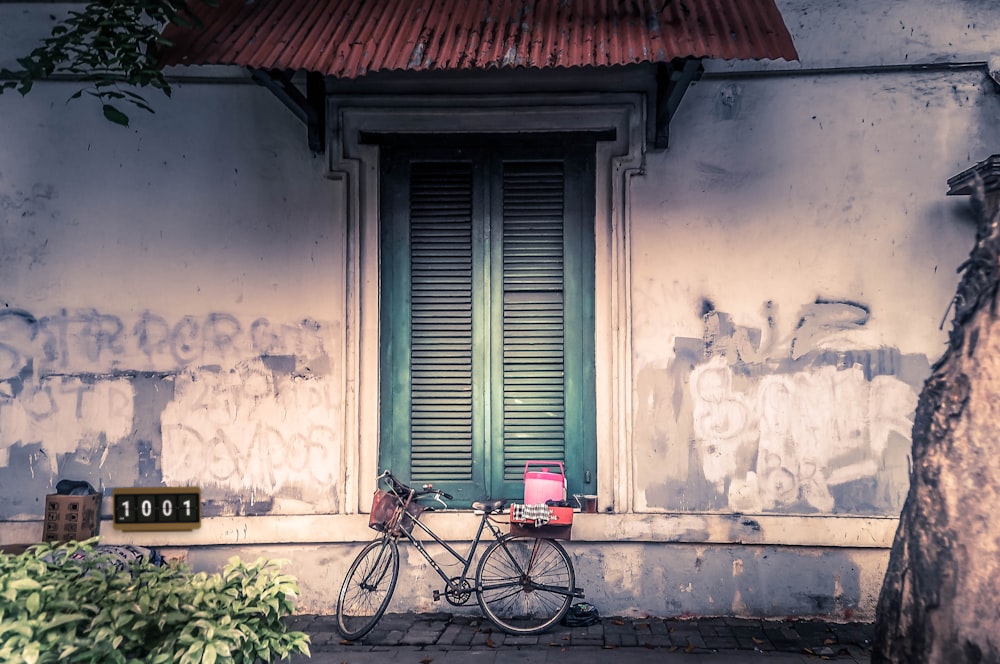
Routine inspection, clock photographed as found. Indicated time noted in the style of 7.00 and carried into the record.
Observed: 10.01
